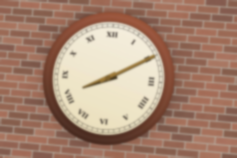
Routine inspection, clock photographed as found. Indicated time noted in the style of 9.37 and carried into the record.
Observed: 8.10
